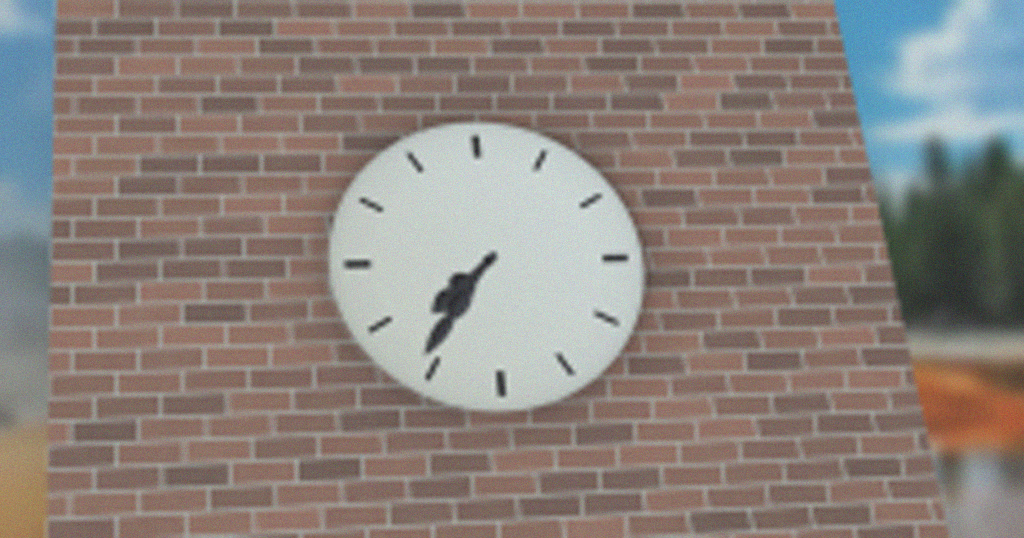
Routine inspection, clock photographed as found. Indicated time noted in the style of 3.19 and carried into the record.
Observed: 7.36
